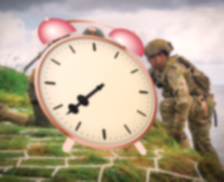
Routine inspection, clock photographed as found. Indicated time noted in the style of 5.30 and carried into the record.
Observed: 7.38
